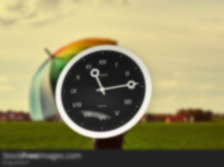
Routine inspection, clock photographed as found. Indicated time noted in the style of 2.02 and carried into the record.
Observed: 11.14
